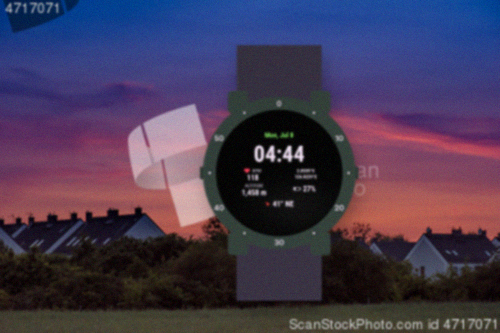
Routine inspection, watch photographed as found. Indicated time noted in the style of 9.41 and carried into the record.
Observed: 4.44
